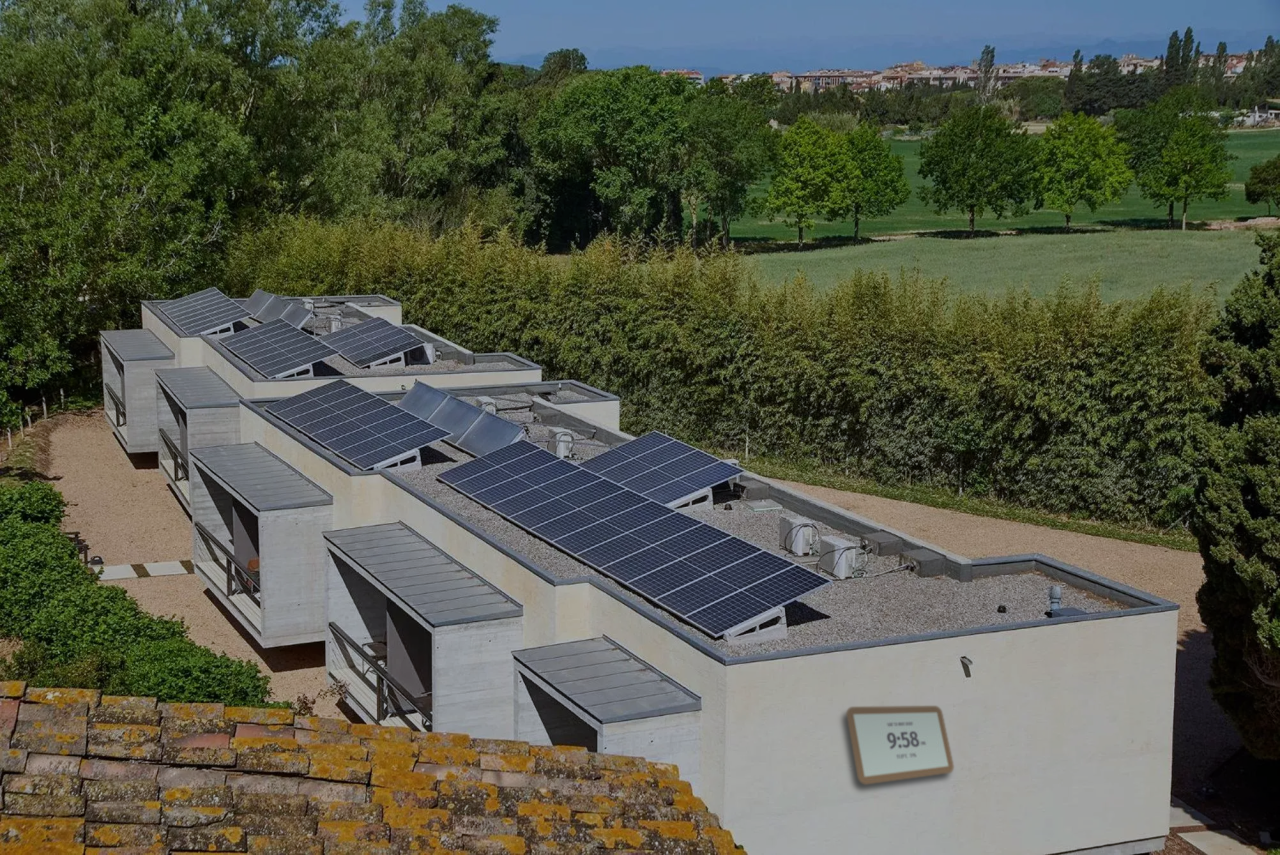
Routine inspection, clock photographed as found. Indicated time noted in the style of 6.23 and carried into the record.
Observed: 9.58
